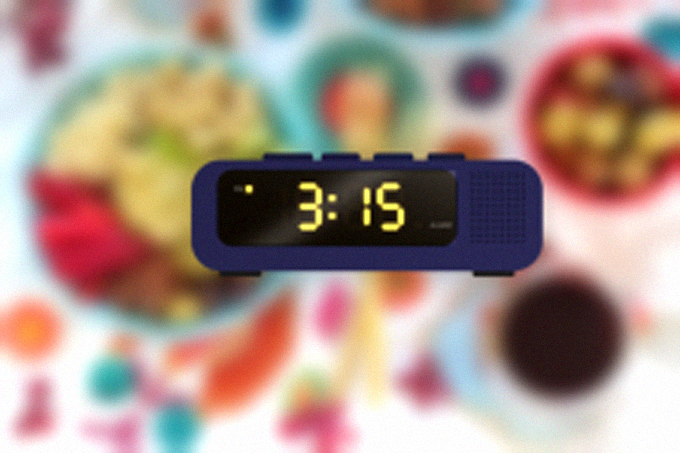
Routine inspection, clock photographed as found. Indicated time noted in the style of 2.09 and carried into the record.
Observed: 3.15
